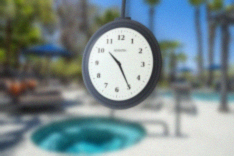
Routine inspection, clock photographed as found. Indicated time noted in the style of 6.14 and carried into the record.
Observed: 10.25
